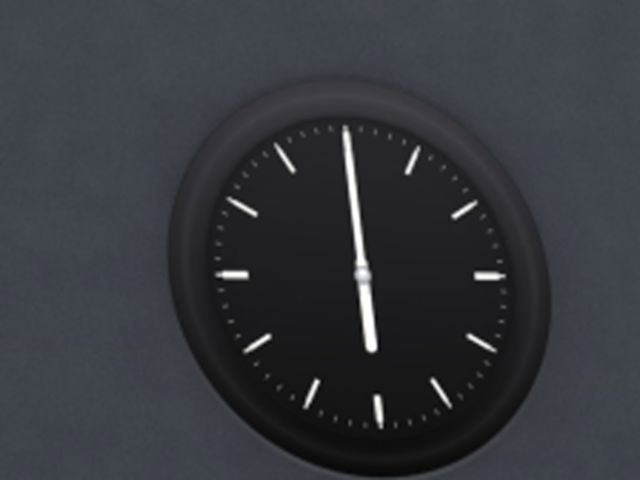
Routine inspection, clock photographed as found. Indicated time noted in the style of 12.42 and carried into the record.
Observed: 6.00
